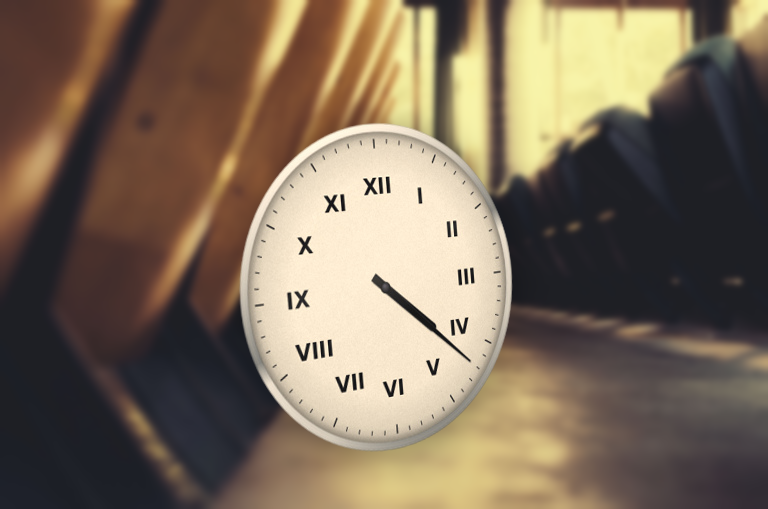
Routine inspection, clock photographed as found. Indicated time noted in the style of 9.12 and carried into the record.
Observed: 4.22
